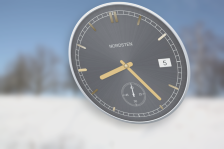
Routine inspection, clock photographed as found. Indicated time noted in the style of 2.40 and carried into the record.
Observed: 8.24
